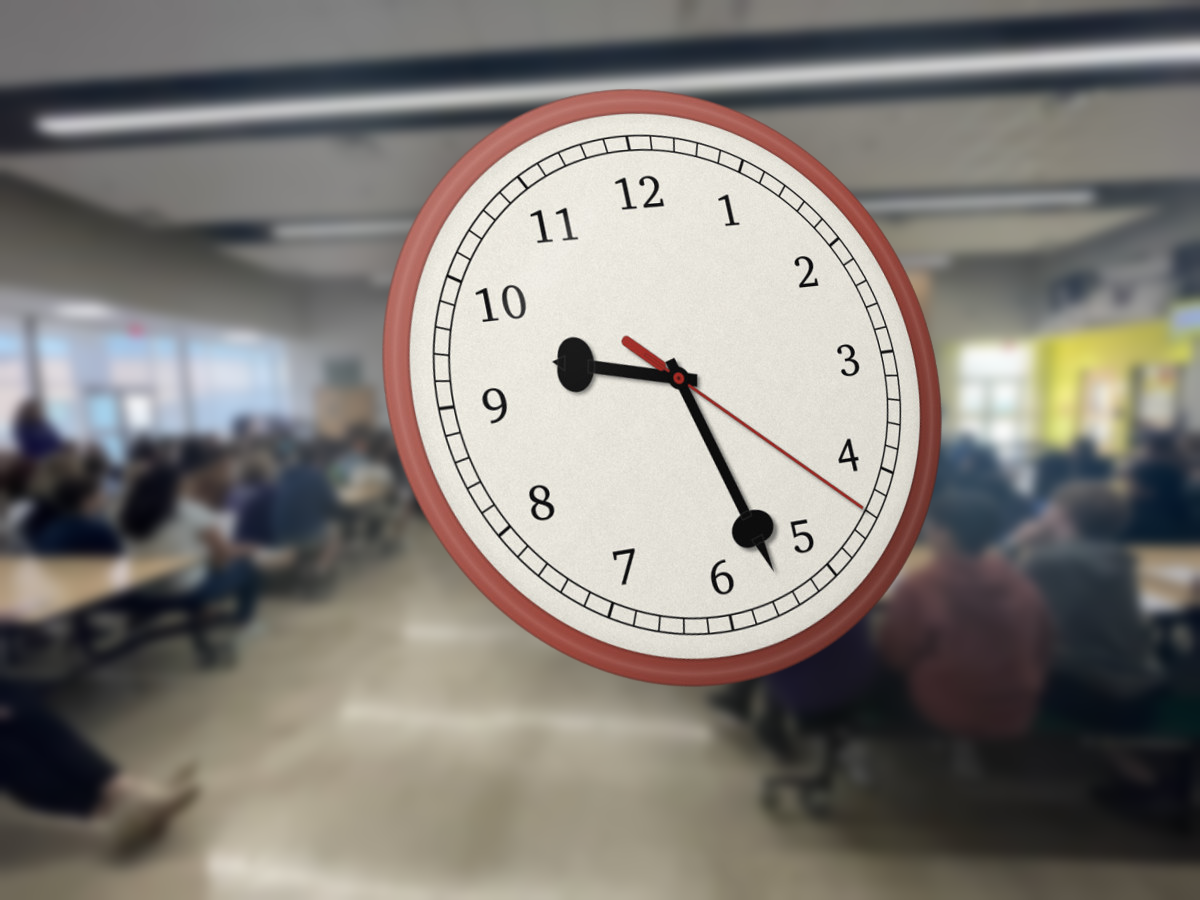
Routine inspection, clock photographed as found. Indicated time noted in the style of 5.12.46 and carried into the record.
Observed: 9.27.22
